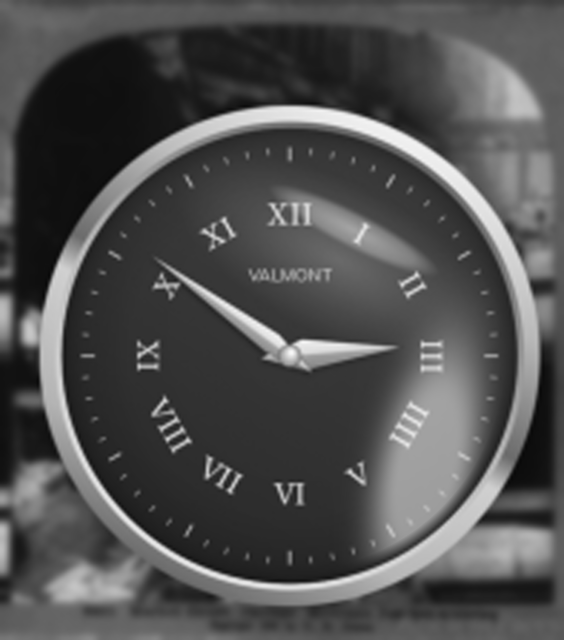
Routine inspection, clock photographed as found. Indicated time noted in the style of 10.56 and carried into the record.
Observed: 2.51
